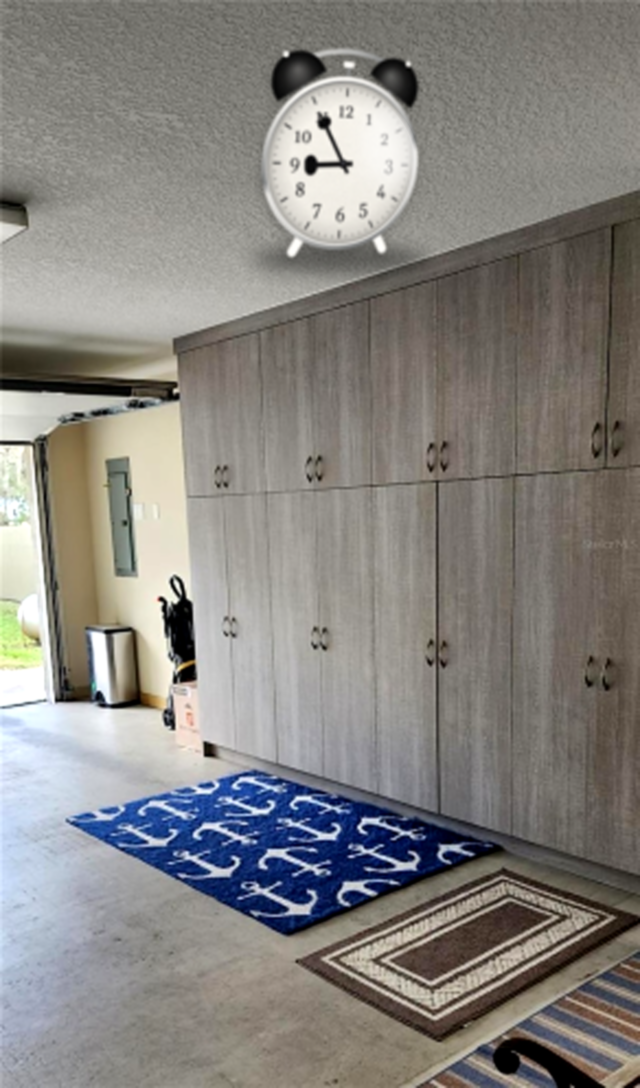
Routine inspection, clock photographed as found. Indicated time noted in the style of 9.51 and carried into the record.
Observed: 8.55
